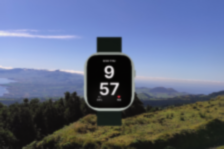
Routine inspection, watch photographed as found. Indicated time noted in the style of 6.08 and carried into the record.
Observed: 9.57
